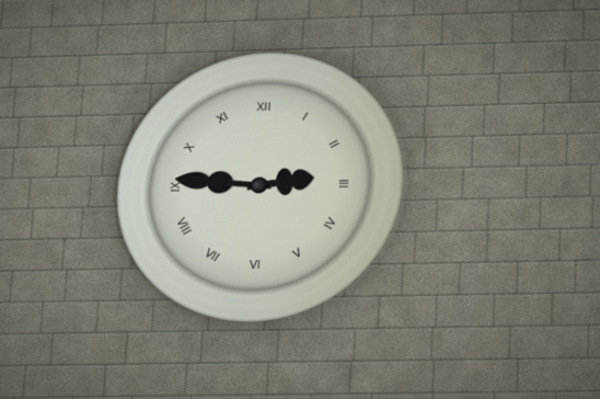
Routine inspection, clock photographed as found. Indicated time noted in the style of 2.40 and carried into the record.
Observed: 2.46
